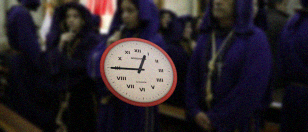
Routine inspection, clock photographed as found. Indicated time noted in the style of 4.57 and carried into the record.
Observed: 12.45
